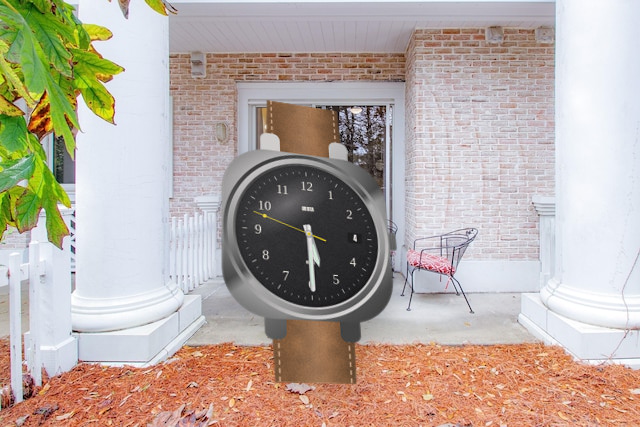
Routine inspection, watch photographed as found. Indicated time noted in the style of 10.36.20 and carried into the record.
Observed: 5.29.48
